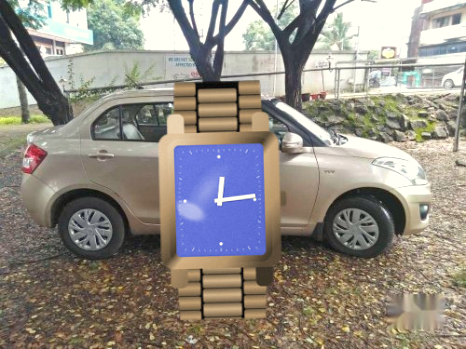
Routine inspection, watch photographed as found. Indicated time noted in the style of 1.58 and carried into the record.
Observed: 12.14
